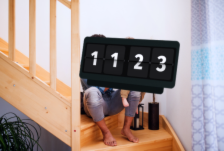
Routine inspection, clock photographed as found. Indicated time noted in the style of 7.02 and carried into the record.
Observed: 11.23
